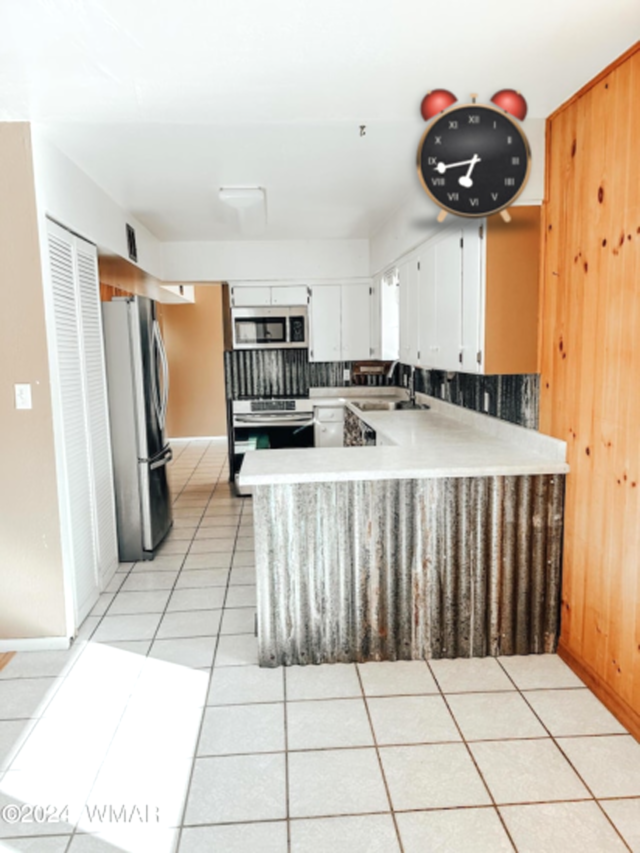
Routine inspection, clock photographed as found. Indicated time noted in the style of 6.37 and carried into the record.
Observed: 6.43
